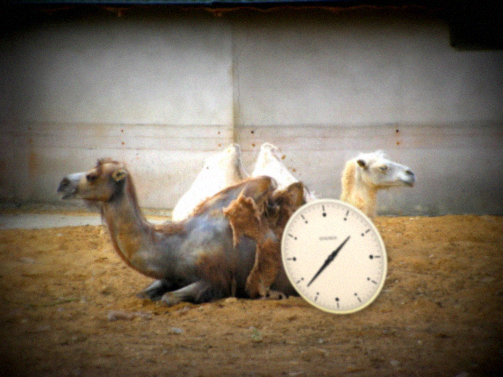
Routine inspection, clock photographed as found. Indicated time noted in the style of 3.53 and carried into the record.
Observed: 1.38
